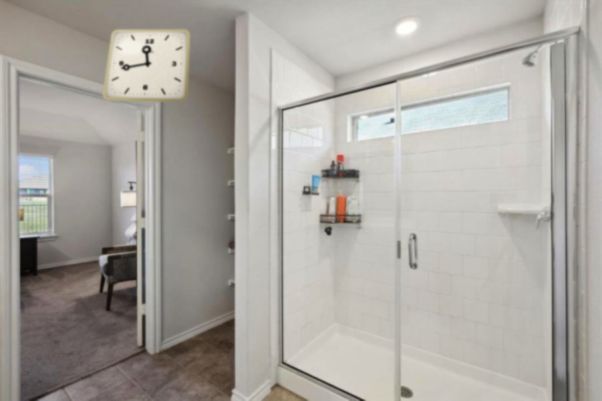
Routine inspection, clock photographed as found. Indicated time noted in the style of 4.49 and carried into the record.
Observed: 11.43
